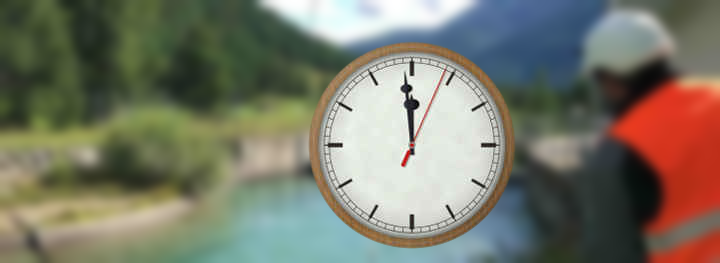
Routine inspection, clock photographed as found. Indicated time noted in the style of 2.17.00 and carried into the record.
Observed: 11.59.04
